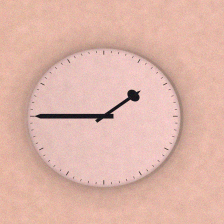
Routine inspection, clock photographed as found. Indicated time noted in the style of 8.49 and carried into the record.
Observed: 1.45
